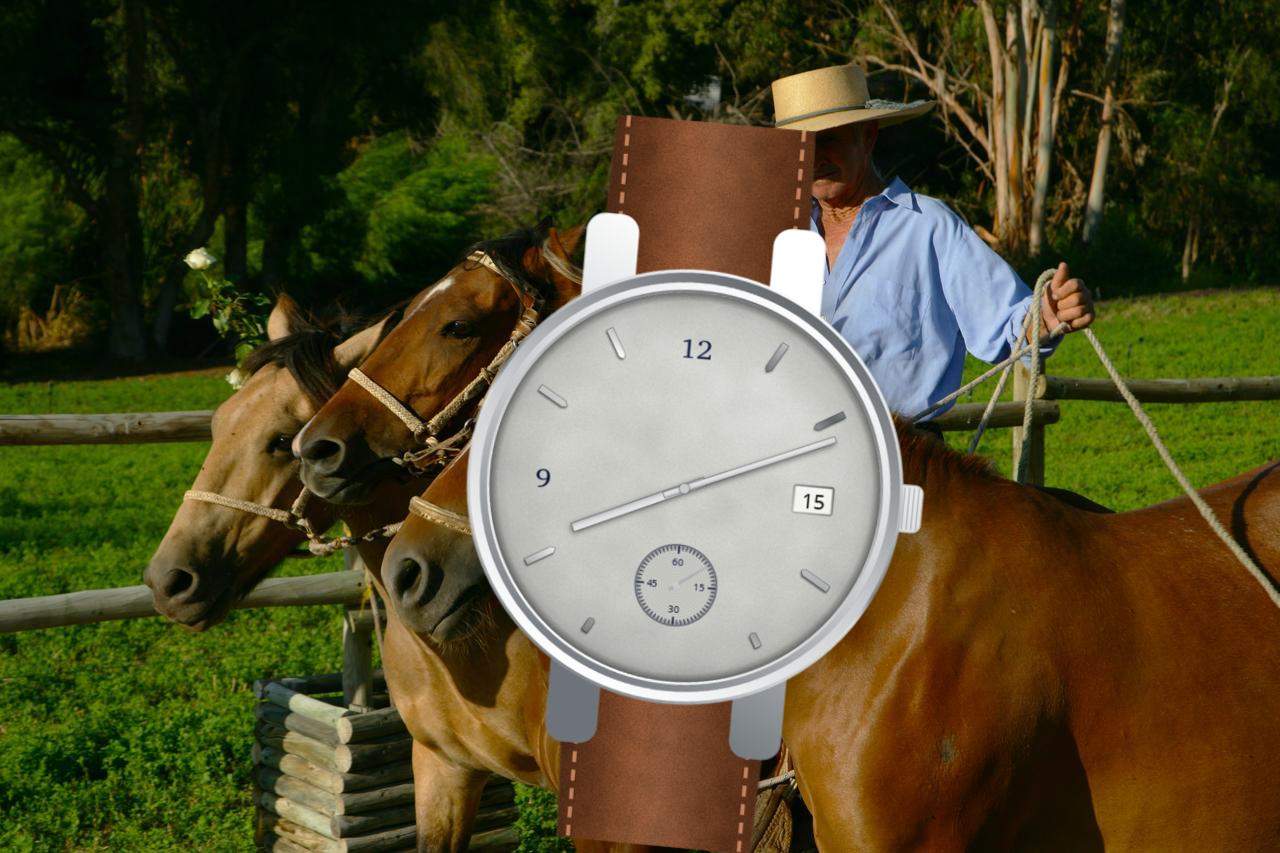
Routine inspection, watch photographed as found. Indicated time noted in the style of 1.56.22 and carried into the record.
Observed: 8.11.09
